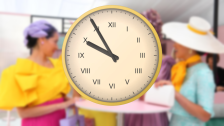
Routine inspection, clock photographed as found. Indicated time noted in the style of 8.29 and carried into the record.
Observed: 9.55
